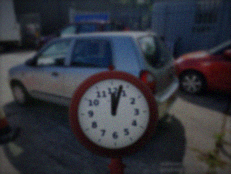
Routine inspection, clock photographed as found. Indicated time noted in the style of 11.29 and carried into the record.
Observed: 12.03
